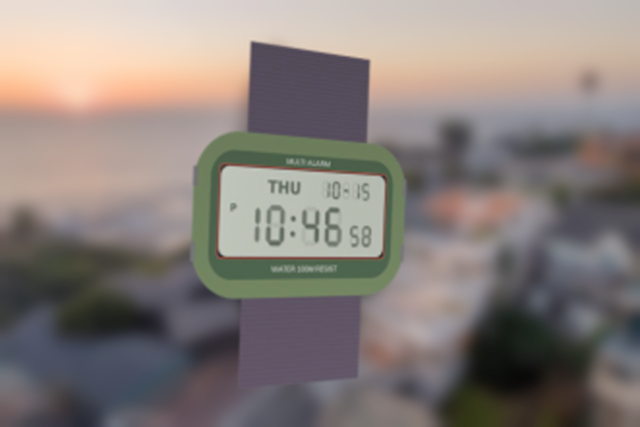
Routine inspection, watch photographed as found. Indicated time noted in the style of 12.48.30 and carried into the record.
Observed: 10.46.58
